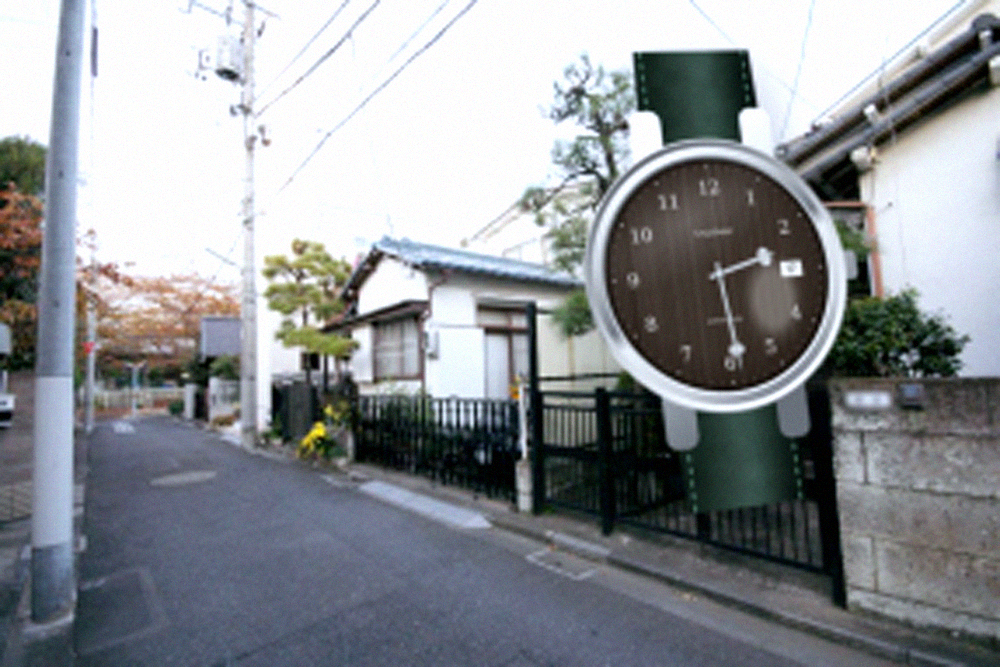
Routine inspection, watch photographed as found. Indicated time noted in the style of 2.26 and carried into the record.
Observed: 2.29
